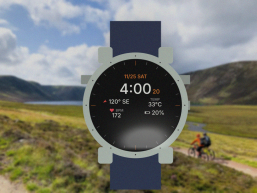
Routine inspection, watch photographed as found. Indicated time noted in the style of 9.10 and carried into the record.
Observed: 4.00
